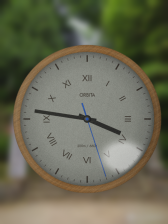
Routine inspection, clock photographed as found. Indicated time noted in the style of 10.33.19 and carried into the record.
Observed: 3.46.27
